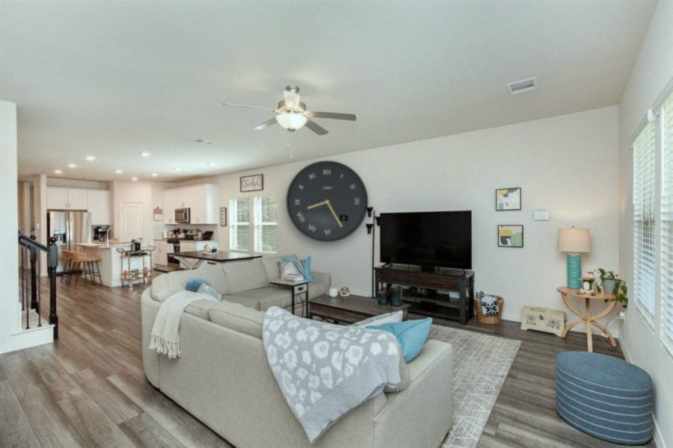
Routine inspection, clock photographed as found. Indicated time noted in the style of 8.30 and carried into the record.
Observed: 8.25
